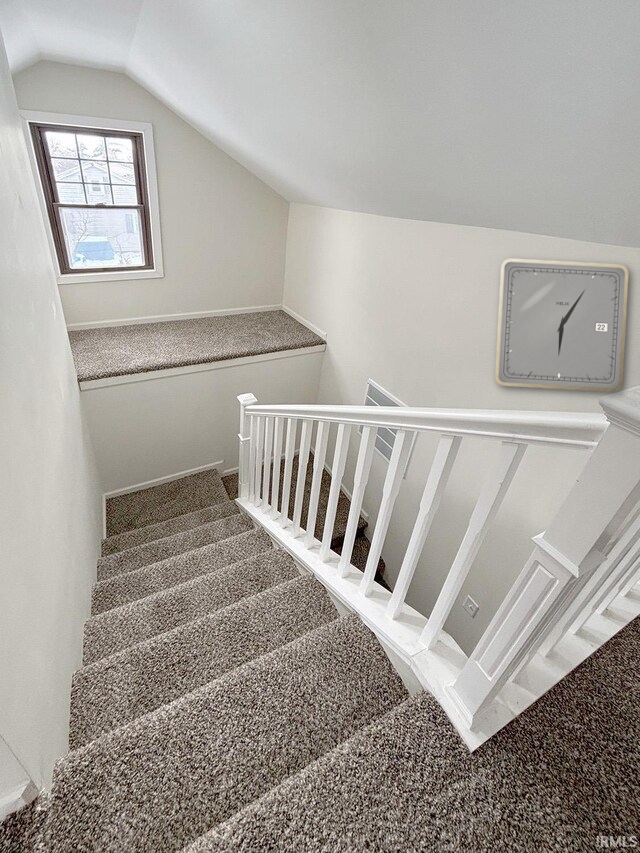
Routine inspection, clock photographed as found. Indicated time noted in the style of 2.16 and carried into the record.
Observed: 6.05
